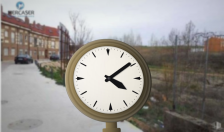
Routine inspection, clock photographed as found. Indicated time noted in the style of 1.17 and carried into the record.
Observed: 4.09
